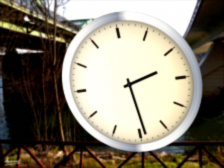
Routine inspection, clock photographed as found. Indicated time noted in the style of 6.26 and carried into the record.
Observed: 2.29
